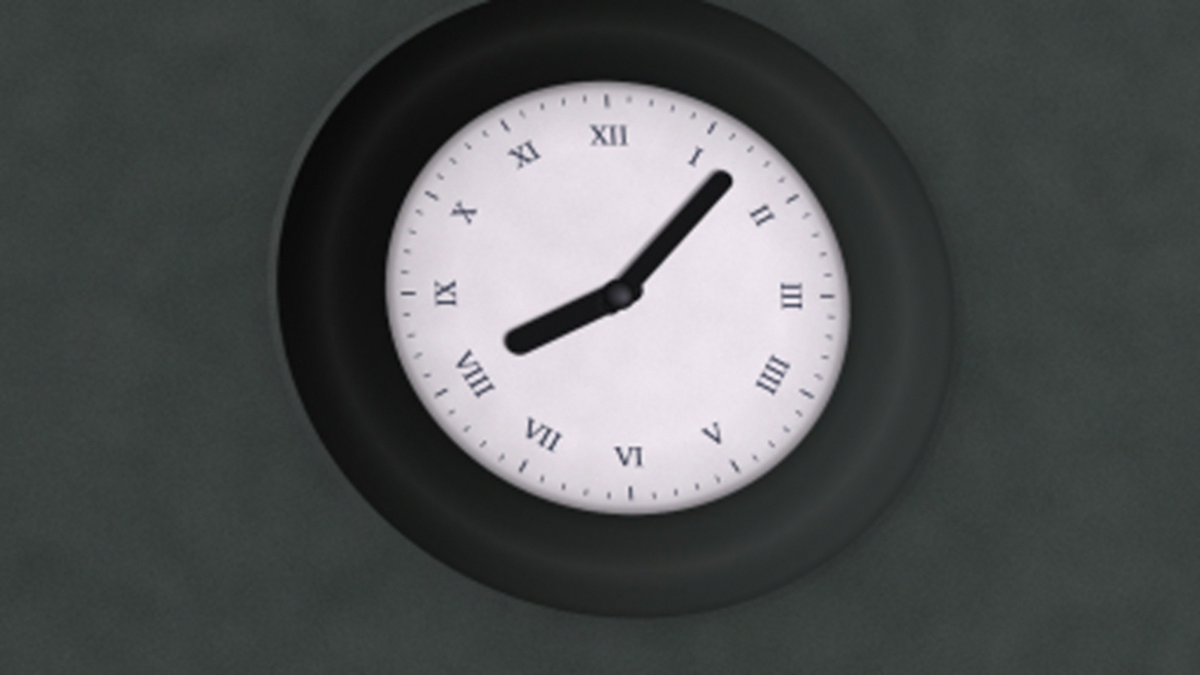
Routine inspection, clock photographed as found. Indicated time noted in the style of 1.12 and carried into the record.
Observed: 8.07
